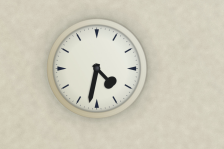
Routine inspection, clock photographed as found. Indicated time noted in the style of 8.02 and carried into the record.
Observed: 4.32
